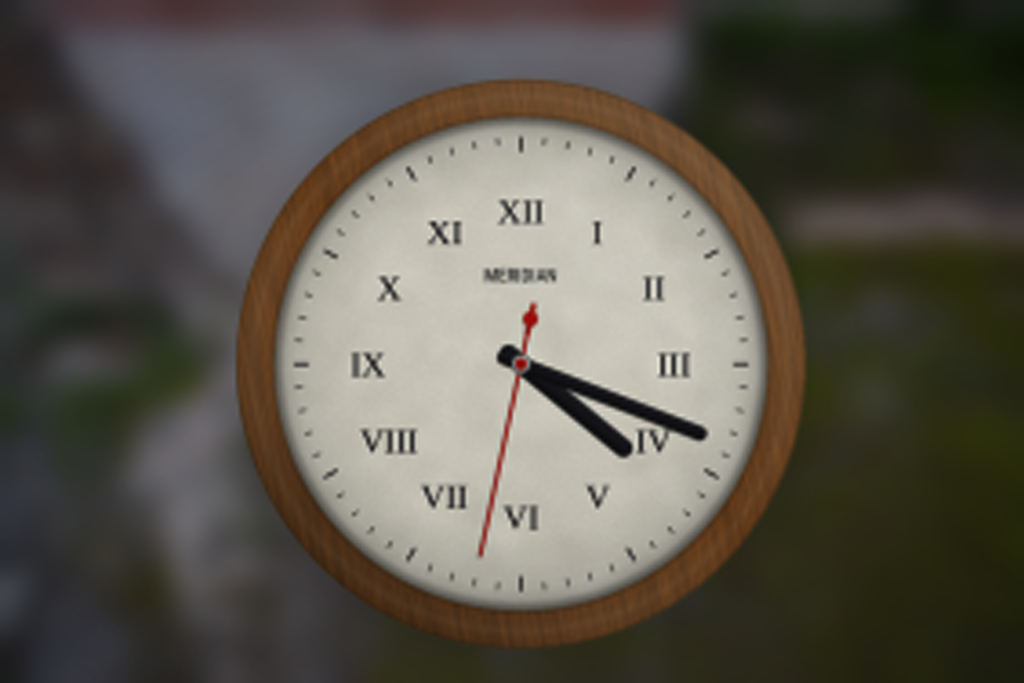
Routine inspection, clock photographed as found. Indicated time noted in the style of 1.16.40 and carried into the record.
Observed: 4.18.32
